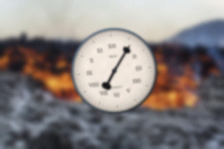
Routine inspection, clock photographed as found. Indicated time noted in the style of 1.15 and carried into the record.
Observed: 7.06
